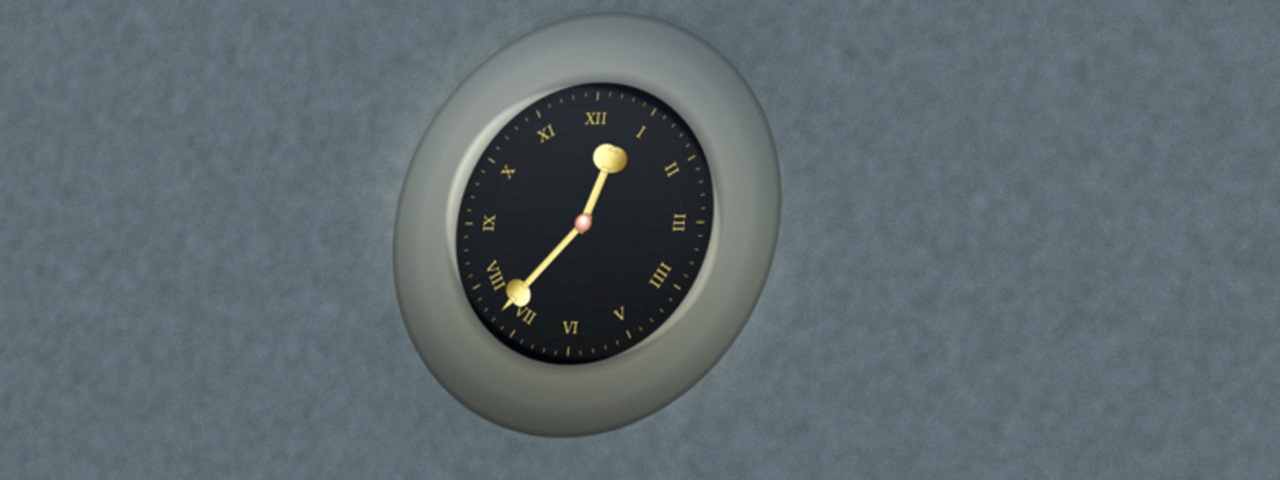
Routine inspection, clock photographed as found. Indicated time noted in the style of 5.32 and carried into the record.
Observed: 12.37
